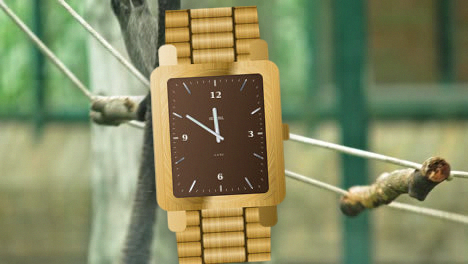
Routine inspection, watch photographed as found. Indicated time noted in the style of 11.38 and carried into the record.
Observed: 11.51
